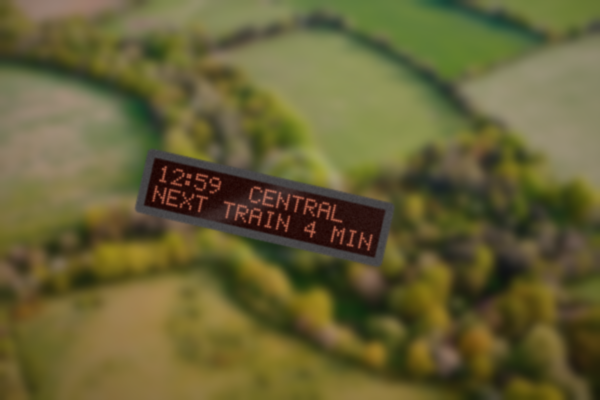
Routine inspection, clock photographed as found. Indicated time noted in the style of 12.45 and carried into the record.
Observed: 12.59
